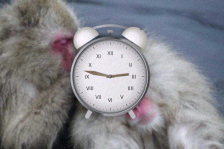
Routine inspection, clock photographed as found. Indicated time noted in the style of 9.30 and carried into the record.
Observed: 2.47
